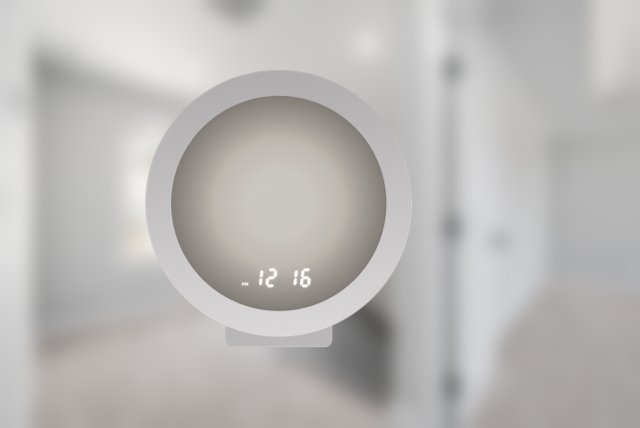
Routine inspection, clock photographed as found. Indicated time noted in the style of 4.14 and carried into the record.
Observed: 12.16
